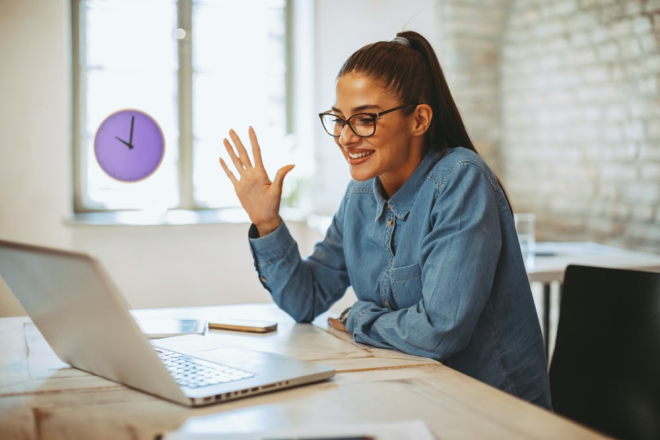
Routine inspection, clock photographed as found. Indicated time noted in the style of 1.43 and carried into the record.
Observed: 10.01
